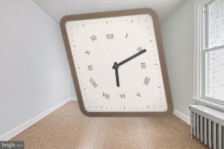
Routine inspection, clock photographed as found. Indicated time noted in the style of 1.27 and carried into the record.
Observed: 6.11
